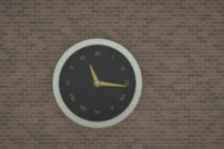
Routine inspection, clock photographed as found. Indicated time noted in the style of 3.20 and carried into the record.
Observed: 11.16
